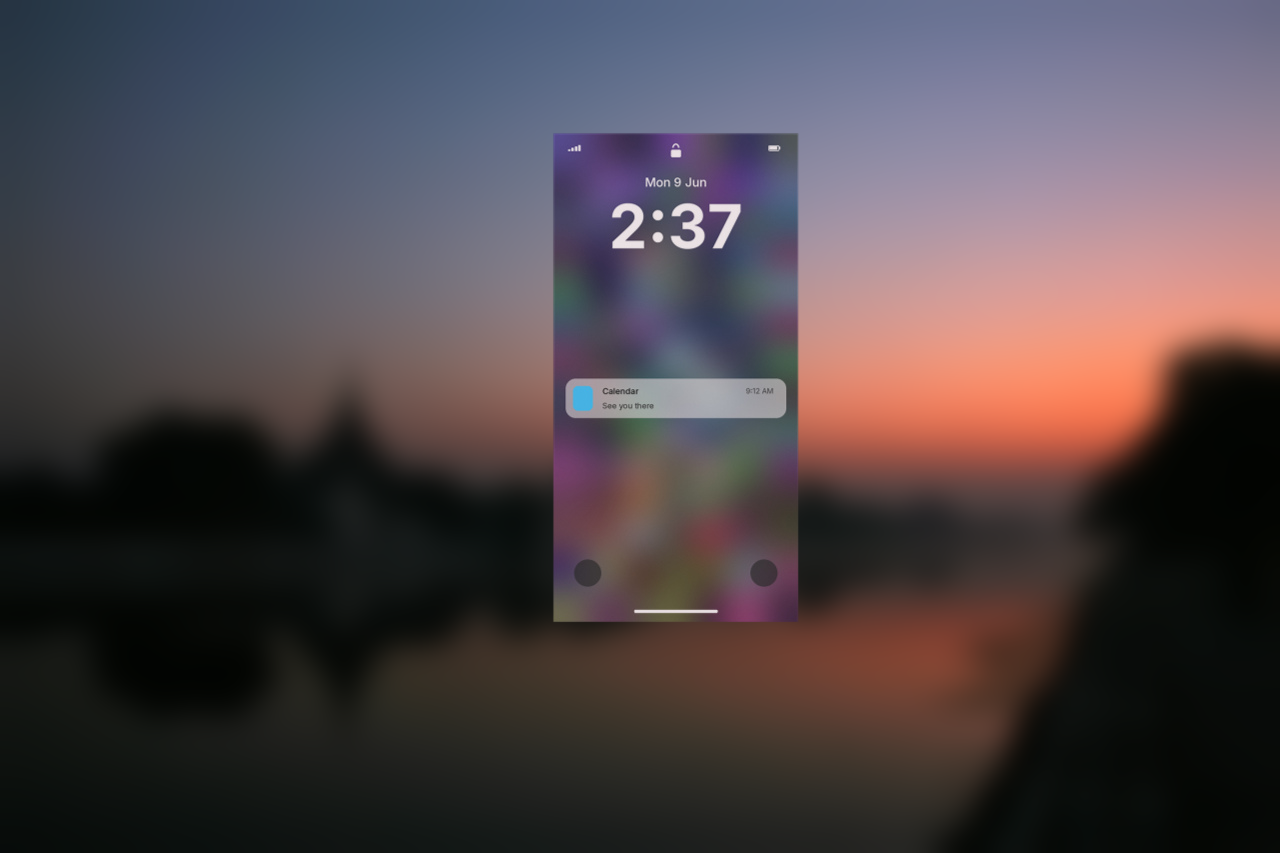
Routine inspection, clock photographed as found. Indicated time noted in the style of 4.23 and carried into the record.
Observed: 2.37
